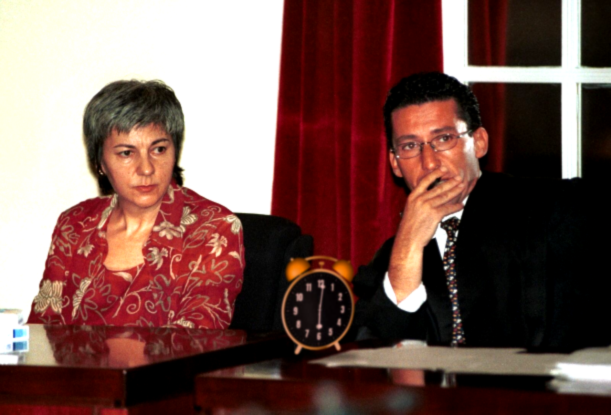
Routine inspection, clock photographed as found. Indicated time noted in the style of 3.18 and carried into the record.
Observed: 6.01
